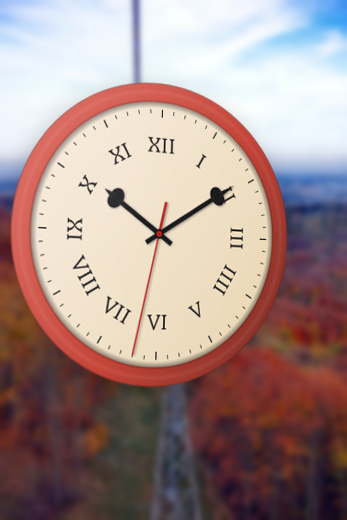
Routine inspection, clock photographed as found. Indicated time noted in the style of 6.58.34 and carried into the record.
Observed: 10.09.32
